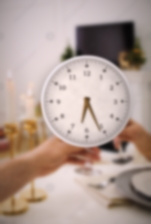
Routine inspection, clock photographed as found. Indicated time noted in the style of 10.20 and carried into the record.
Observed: 6.26
